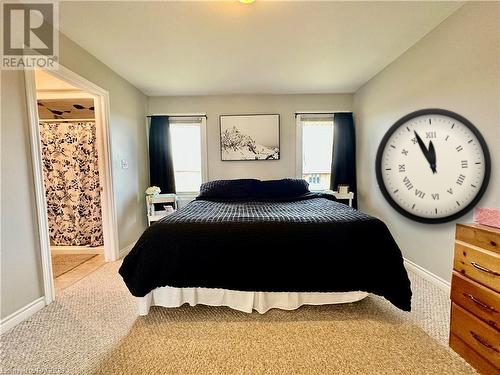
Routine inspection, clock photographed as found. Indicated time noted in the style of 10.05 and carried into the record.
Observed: 11.56
